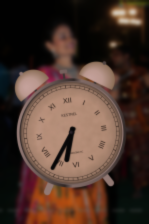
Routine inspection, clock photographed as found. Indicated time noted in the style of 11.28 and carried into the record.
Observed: 6.36
